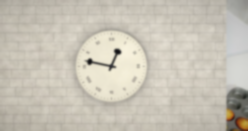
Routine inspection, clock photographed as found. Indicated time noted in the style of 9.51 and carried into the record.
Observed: 12.47
